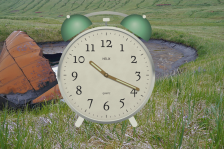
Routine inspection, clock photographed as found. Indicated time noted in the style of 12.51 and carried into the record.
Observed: 10.19
